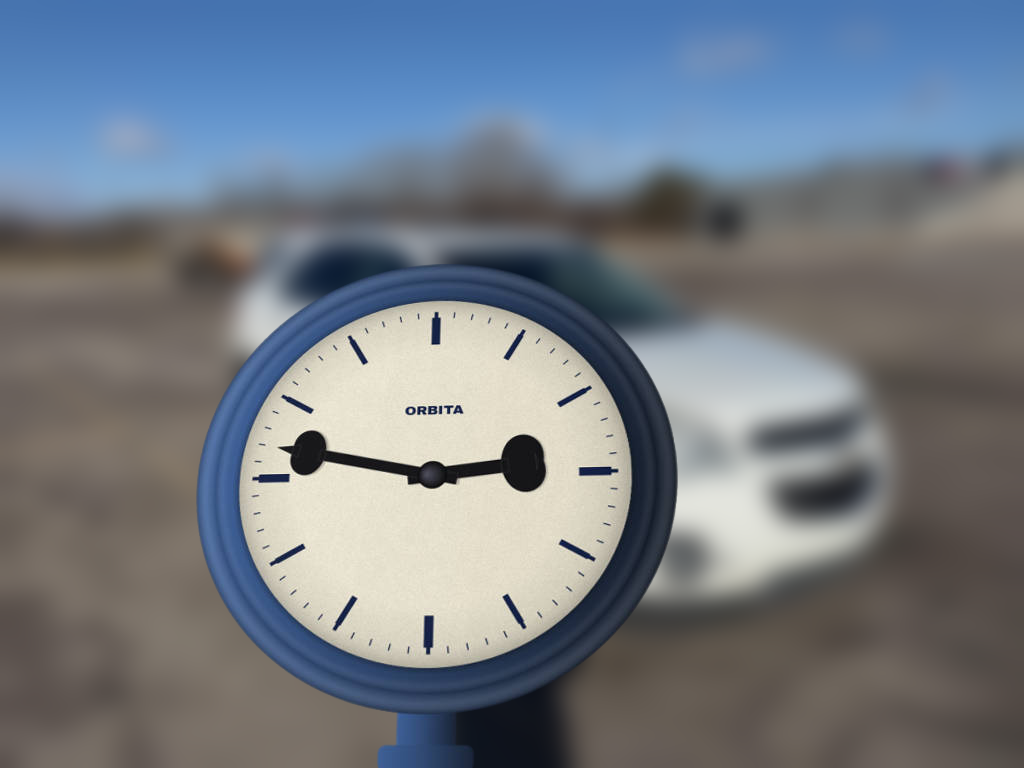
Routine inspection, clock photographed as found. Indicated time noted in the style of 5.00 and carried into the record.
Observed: 2.47
